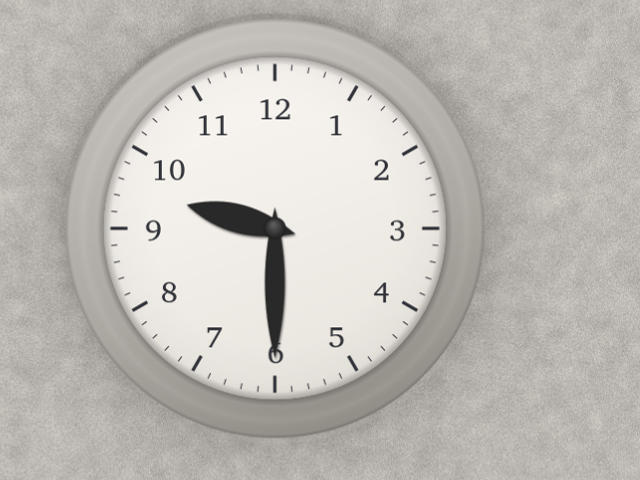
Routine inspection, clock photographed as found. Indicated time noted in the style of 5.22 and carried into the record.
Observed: 9.30
